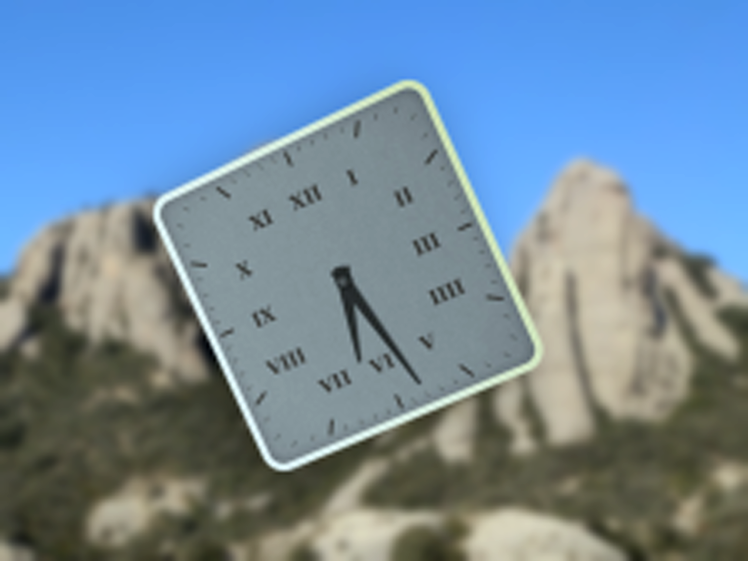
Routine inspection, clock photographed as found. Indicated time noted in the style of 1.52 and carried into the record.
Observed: 6.28
